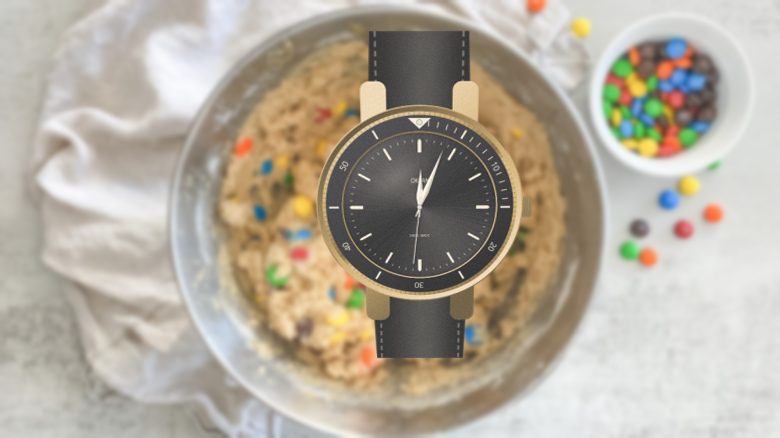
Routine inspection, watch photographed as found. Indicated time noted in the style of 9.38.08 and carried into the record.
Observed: 12.03.31
